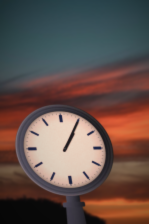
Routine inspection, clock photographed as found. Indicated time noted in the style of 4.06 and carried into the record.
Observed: 1.05
